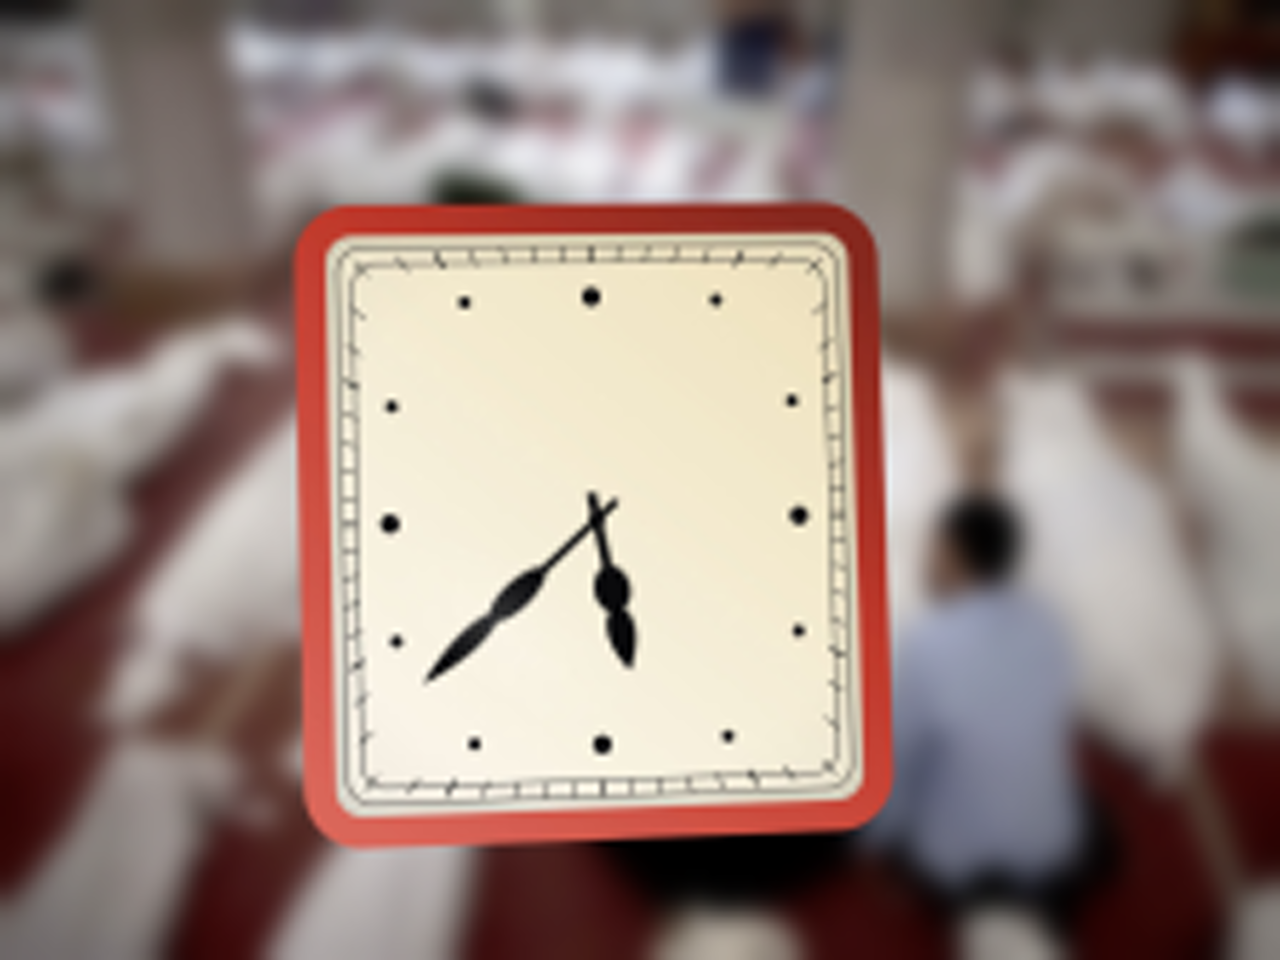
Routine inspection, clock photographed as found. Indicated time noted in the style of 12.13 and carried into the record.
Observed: 5.38
